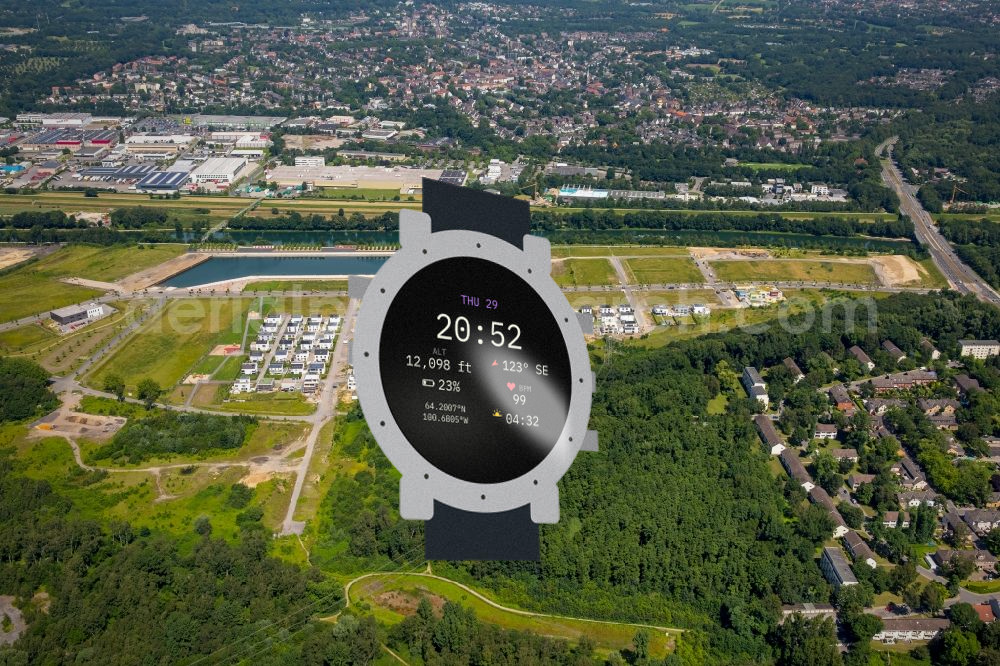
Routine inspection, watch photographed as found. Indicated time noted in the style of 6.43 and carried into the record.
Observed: 20.52
